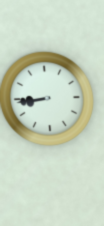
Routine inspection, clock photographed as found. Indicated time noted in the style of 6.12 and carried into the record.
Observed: 8.44
